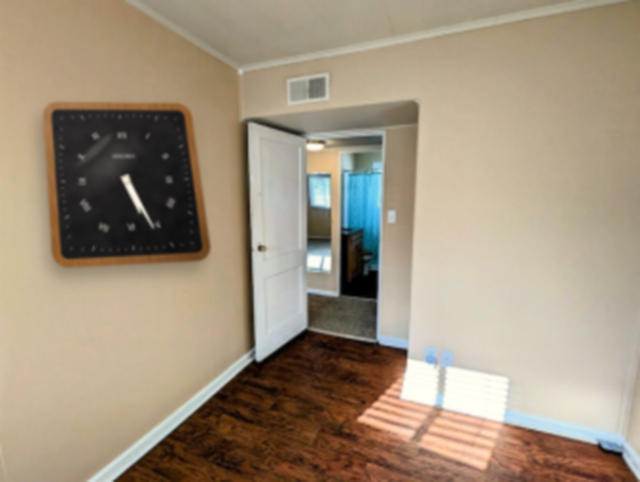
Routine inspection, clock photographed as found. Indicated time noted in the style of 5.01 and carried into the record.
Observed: 5.26
